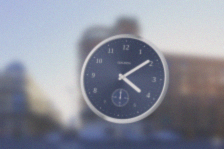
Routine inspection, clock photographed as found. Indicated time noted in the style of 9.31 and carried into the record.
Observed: 4.09
